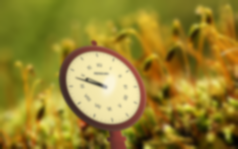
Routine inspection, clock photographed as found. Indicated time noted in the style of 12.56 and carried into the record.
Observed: 9.48
